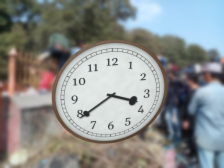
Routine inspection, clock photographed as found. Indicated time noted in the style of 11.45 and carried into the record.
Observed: 3.39
